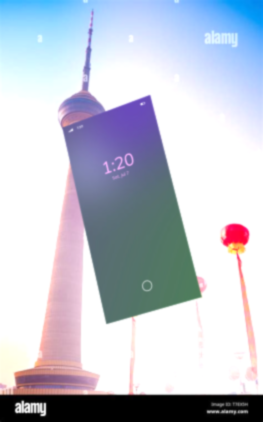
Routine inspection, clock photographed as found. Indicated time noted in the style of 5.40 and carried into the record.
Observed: 1.20
